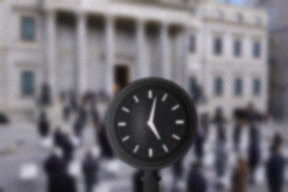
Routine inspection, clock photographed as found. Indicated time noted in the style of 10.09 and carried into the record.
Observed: 5.02
